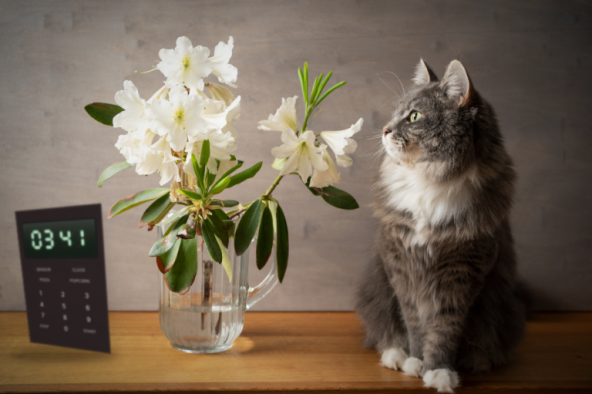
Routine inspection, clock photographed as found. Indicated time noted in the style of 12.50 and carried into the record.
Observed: 3.41
